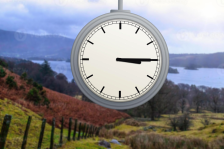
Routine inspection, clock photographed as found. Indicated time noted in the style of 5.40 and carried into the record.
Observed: 3.15
